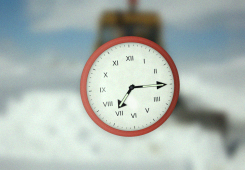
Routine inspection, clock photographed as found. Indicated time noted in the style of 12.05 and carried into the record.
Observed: 7.15
